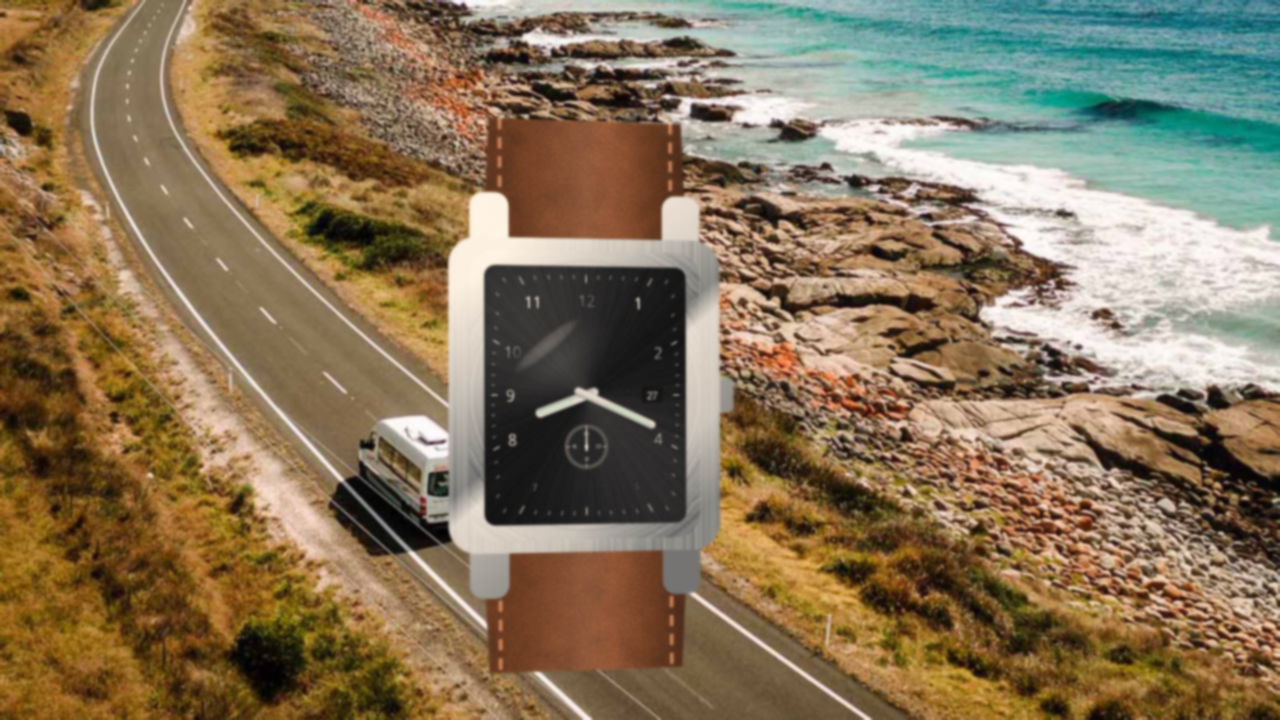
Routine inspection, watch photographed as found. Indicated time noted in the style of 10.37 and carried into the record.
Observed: 8.19
